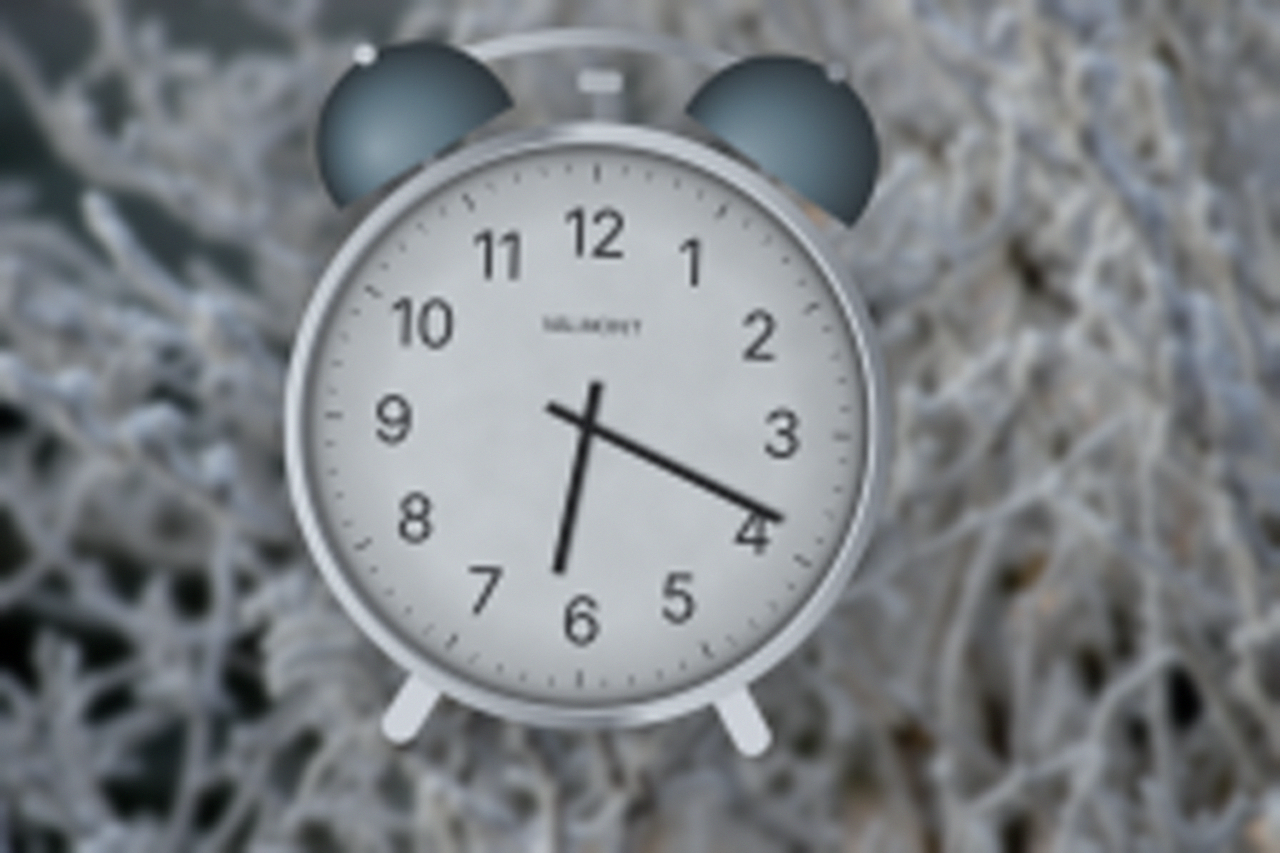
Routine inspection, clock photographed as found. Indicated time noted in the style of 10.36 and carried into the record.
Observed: 6.19
